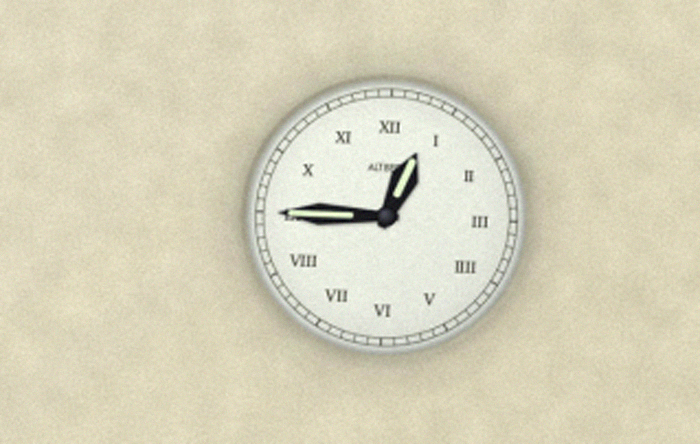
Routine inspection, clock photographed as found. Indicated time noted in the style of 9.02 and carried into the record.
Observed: 12.45
